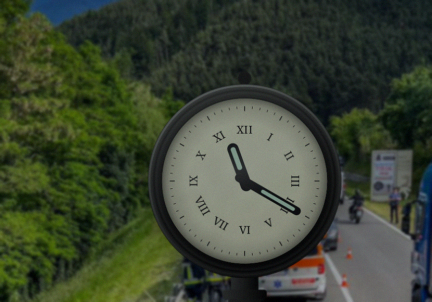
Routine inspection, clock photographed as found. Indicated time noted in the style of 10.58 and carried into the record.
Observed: 11.20
